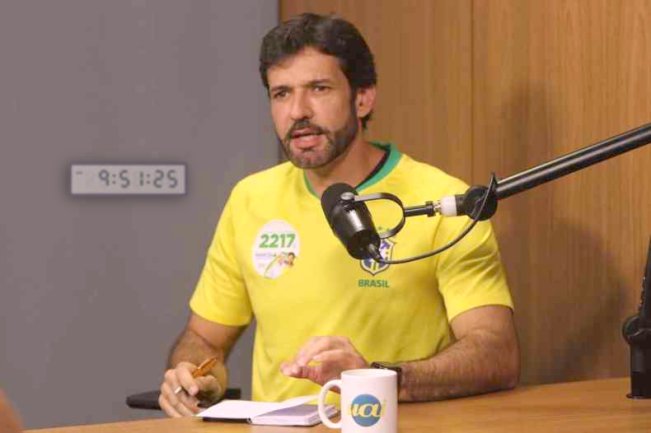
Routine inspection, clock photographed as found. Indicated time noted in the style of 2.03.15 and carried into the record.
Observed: 9.51.25
